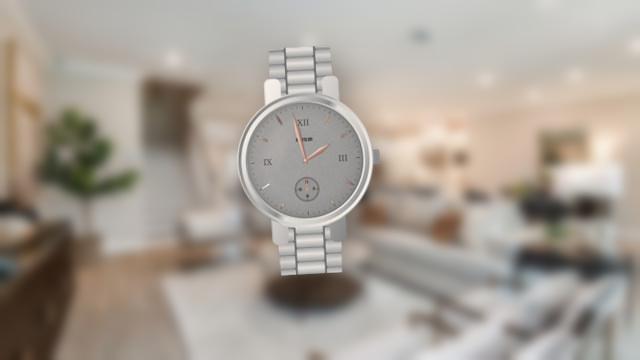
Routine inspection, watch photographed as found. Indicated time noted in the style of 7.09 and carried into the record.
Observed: 1.58
